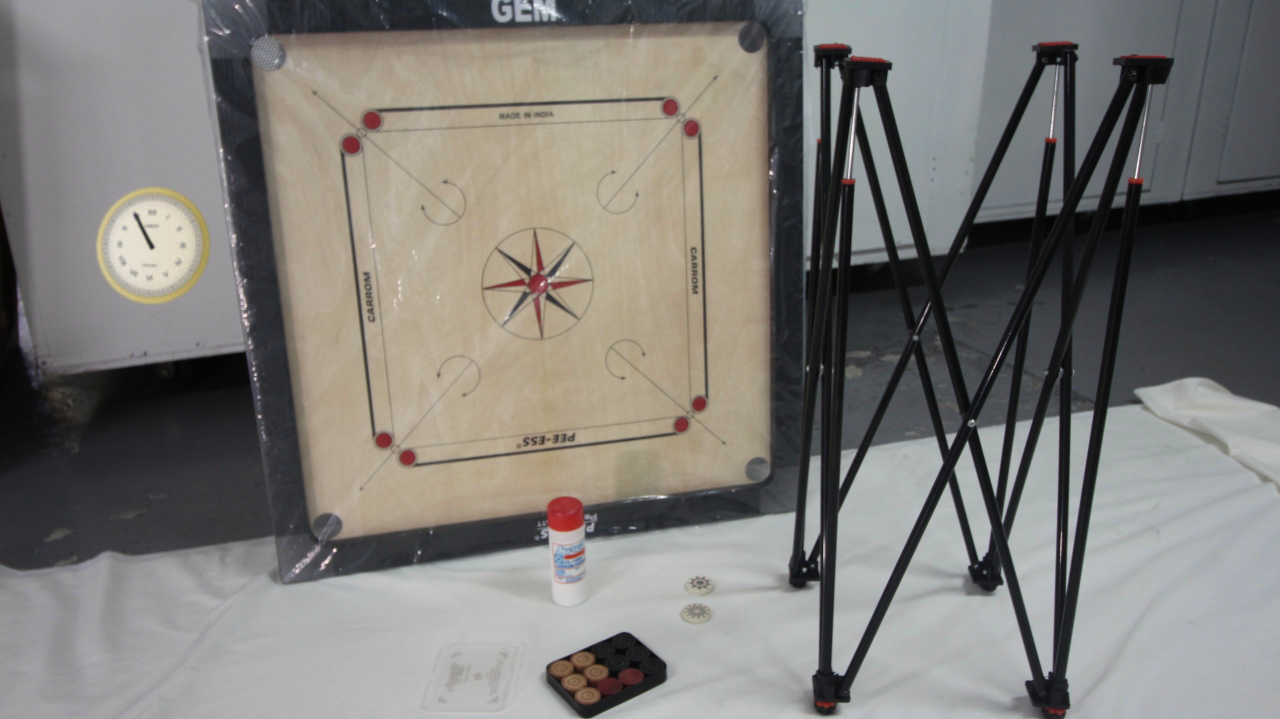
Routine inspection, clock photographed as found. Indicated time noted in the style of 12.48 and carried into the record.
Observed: 10.55
